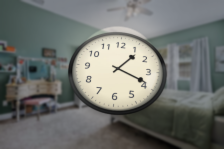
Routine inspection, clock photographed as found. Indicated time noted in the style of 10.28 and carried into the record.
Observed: 1.19
